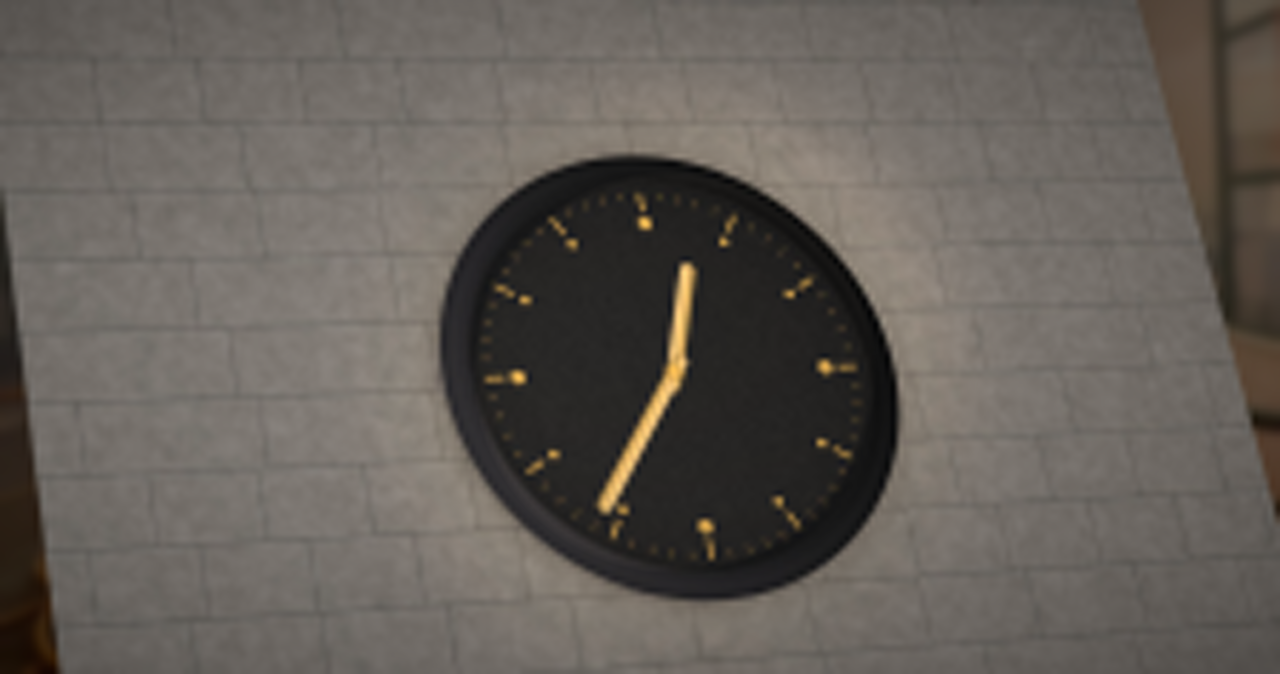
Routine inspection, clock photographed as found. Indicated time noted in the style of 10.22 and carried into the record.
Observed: 12.36
